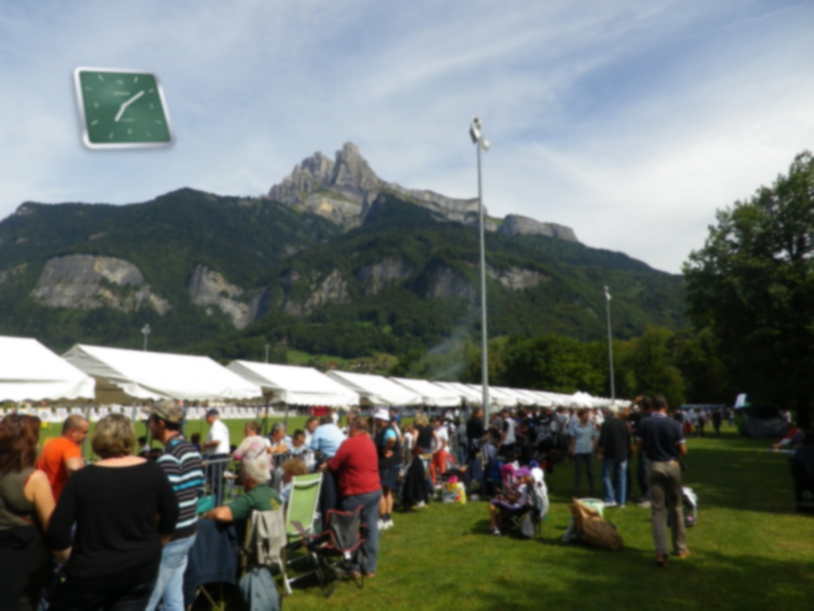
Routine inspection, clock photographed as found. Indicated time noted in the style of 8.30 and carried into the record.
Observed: 7.09
